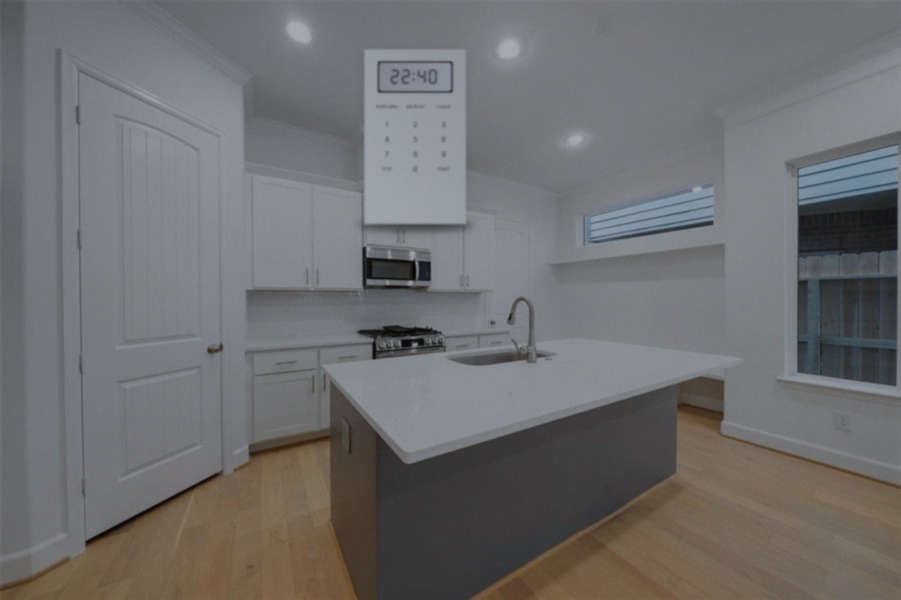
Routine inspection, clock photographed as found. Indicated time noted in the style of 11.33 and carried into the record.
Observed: 22.40
